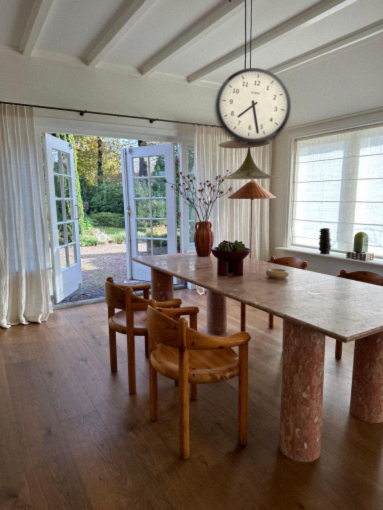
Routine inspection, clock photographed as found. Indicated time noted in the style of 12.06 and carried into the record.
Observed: 7.27
